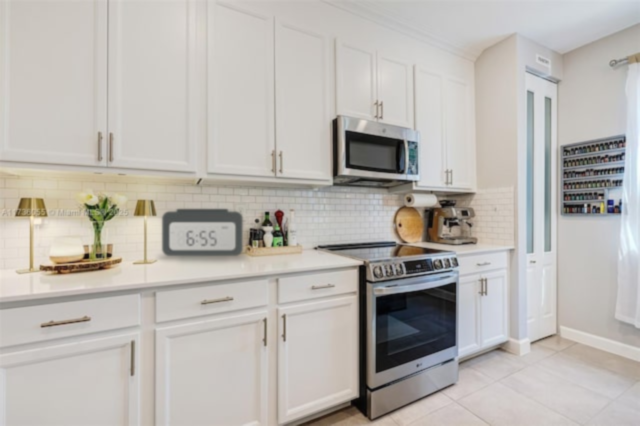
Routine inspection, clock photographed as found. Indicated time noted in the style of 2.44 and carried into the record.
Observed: 6.55
